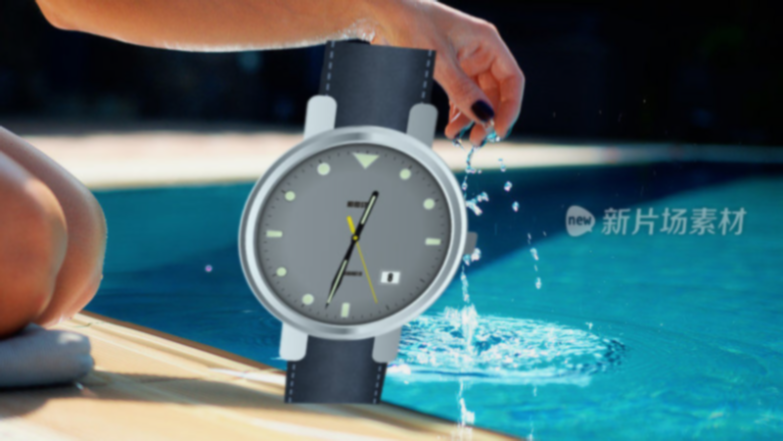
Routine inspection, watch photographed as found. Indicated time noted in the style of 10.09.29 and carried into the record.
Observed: 12.32.26
